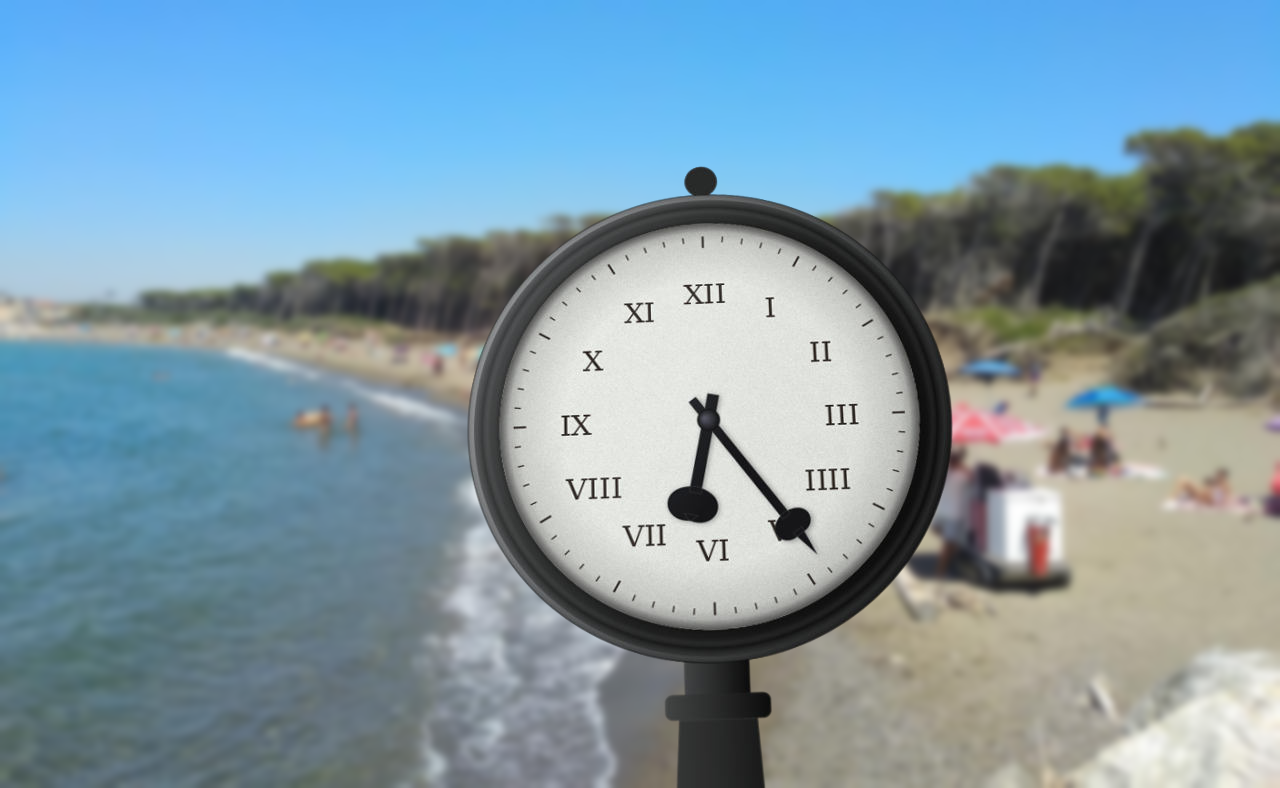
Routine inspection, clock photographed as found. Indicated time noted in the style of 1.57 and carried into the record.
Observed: 6.24
